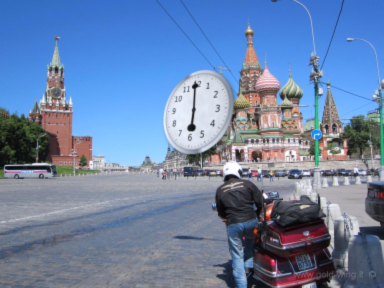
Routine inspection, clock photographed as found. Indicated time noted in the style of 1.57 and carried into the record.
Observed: 5.59
